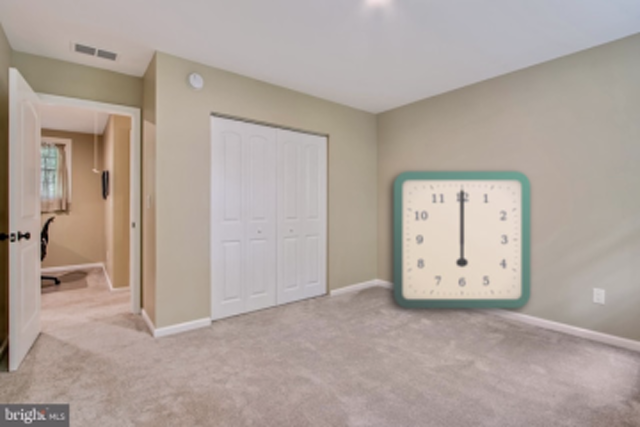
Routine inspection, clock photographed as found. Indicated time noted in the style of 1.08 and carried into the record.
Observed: 6.00
